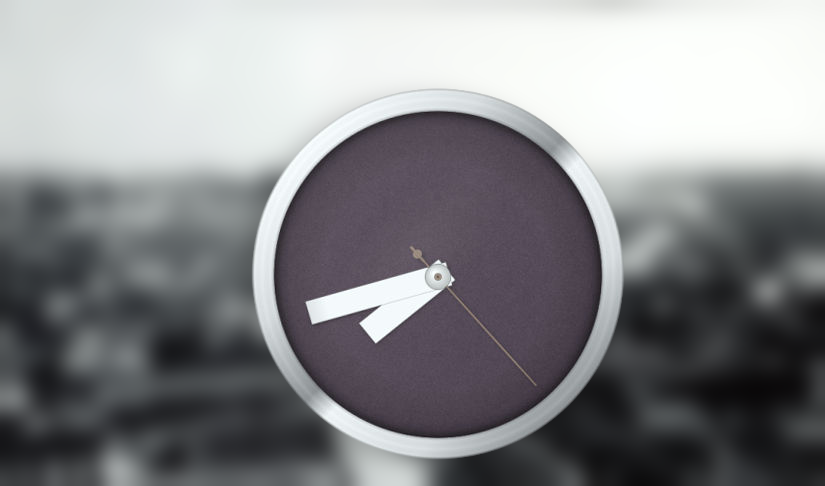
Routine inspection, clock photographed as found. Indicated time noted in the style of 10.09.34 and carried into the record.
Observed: 7.42.23
